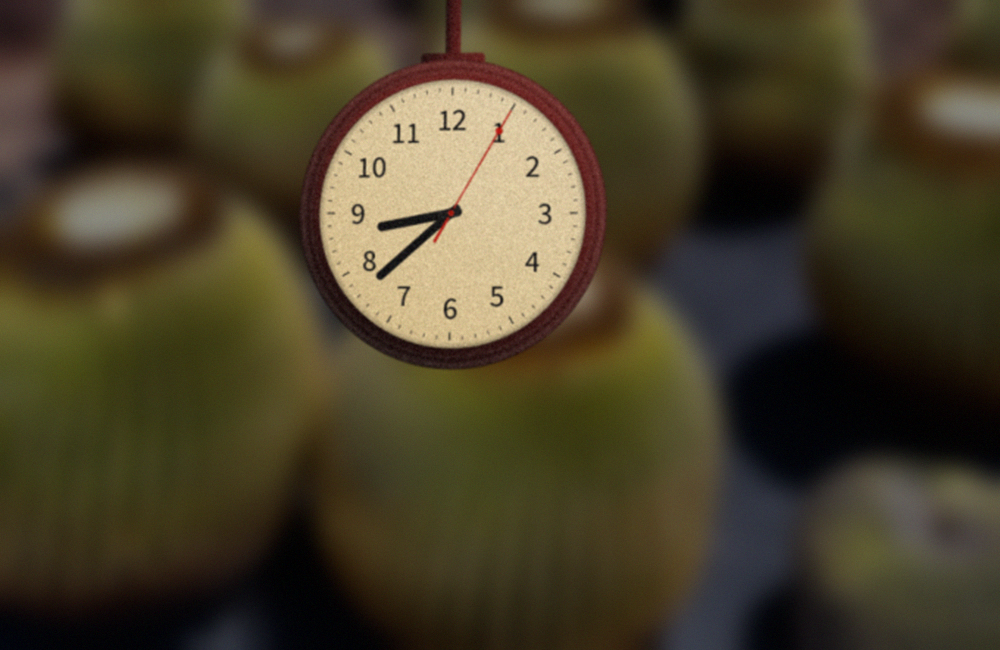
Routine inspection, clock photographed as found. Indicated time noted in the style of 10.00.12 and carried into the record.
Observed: 8.38.05
